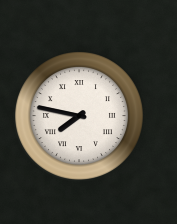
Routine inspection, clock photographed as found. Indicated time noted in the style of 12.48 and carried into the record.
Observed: 7.47
